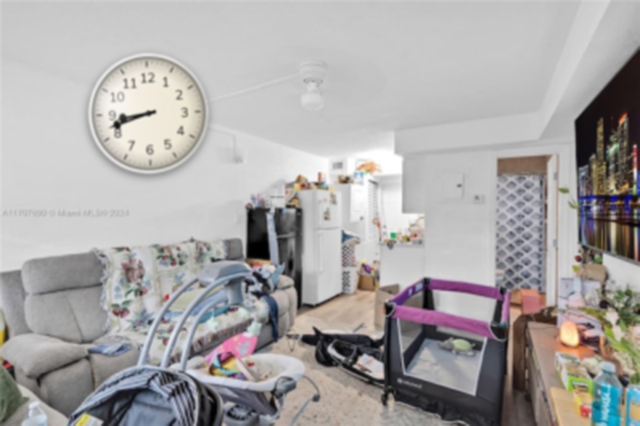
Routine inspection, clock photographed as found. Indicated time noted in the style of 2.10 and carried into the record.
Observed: 8.42
